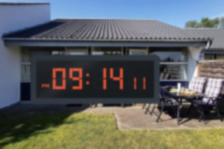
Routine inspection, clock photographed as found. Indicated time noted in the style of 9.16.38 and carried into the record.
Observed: 9.14.11
